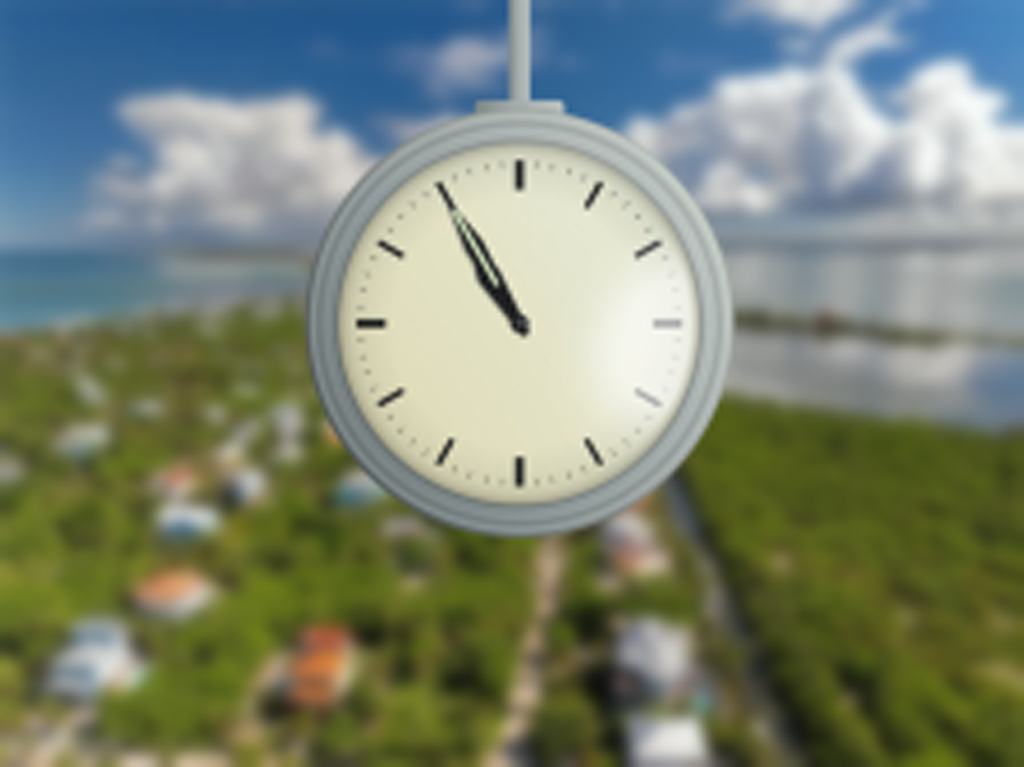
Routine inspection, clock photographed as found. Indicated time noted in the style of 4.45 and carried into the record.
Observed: 10.55
